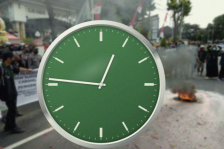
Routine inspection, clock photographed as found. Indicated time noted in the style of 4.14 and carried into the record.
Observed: 12.46
